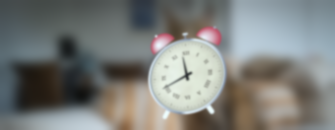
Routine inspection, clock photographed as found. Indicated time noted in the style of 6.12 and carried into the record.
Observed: 11.41
